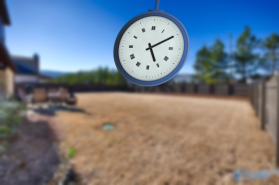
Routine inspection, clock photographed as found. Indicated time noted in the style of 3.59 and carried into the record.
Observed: 5.10
